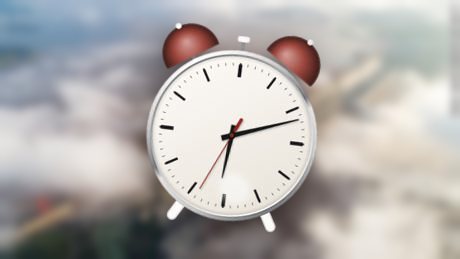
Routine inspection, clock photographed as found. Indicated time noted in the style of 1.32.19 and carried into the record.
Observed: 6.11.34
